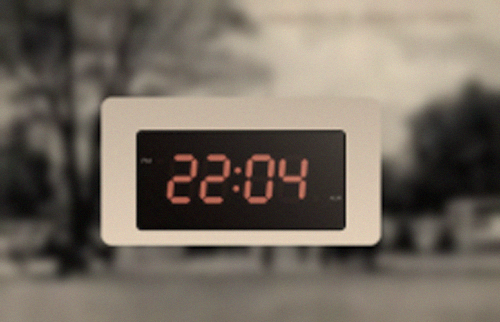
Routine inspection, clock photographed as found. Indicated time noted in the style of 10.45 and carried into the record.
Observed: 22.04
